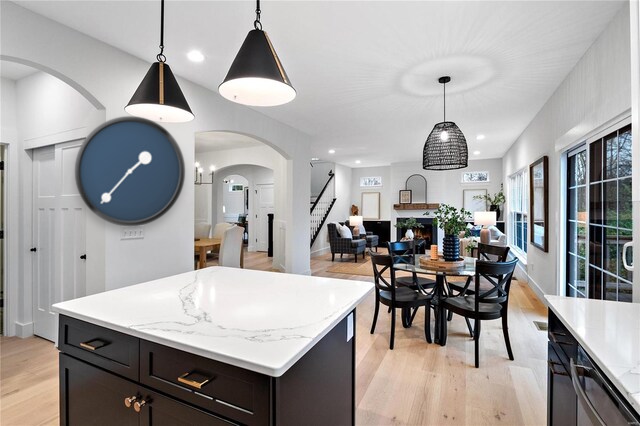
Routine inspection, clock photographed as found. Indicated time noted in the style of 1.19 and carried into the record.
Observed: 1.37
